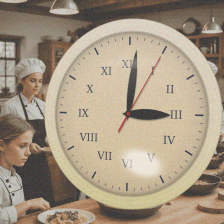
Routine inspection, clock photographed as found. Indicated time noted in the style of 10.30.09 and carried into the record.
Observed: 3.01.05
